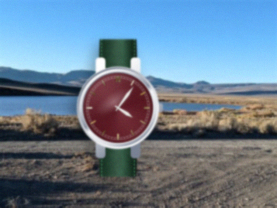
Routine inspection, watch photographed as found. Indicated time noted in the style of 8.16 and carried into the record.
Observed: 4.06
